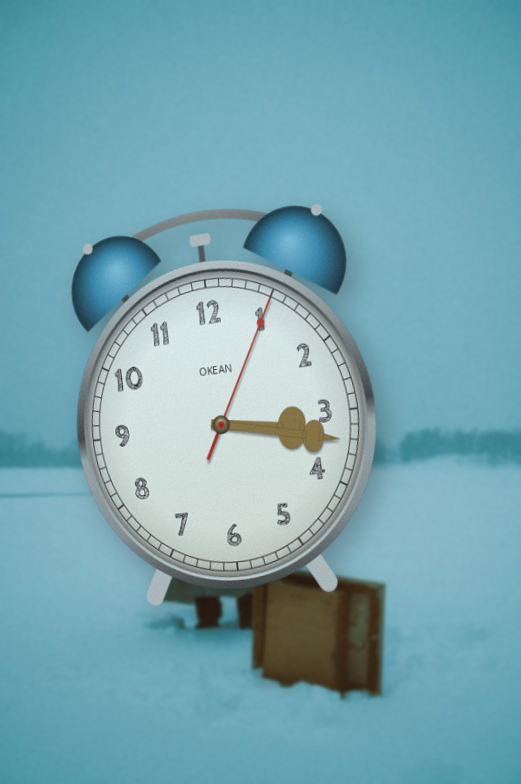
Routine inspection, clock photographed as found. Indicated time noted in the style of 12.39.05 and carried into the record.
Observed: 3.17.05
